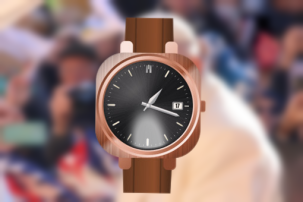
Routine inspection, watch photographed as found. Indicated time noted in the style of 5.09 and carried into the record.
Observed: 1.18
